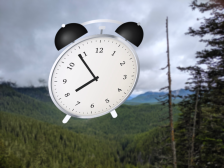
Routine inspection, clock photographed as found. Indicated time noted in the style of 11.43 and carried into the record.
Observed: 7.54
